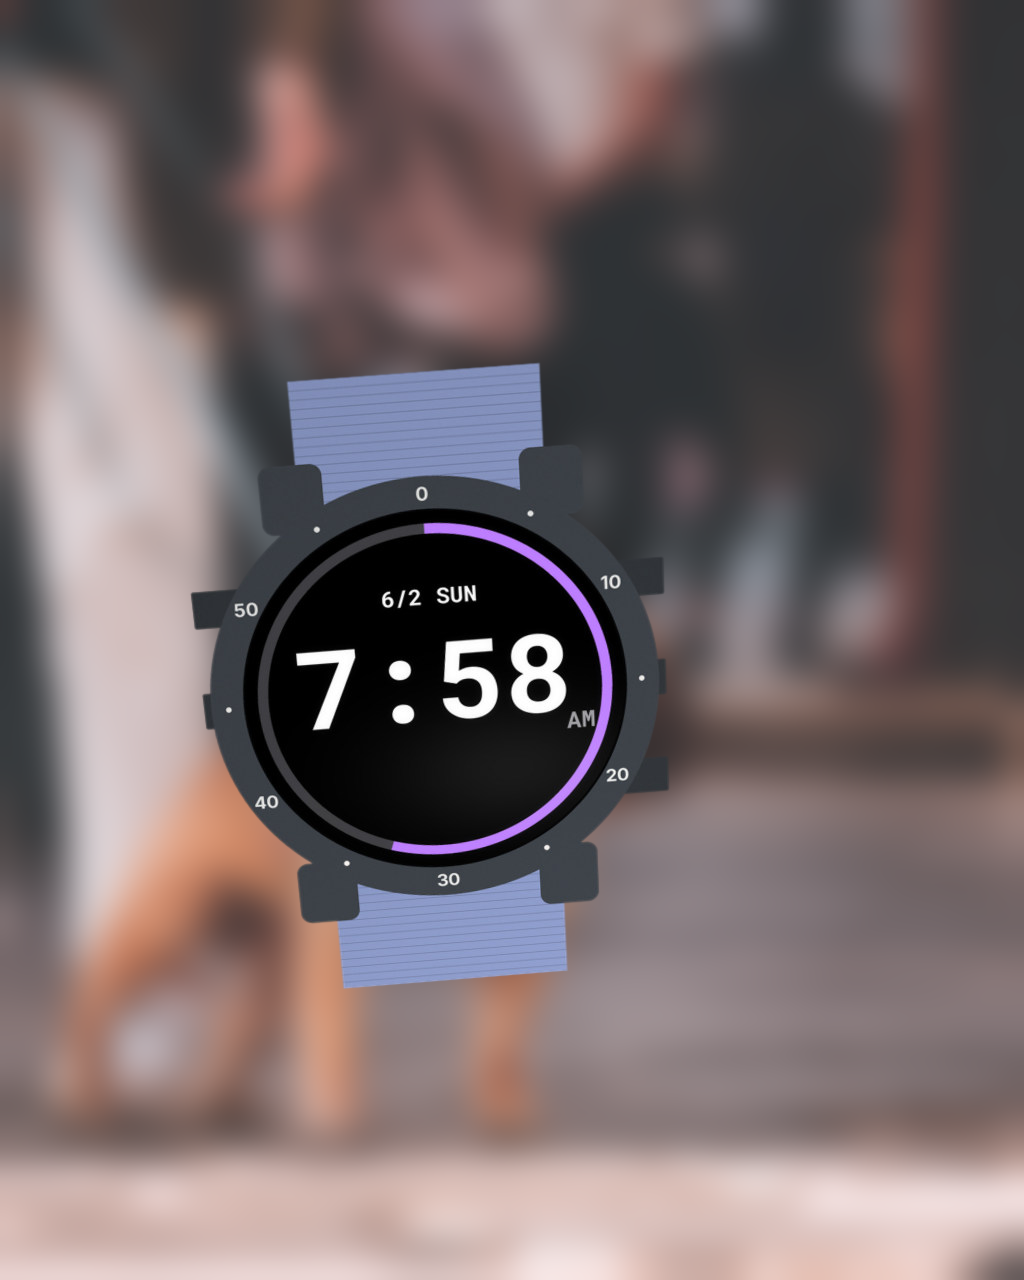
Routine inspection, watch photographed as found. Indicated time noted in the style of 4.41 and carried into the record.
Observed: 7.58
